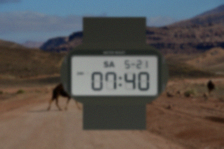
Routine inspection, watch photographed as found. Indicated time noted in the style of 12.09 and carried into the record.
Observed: 7.40
